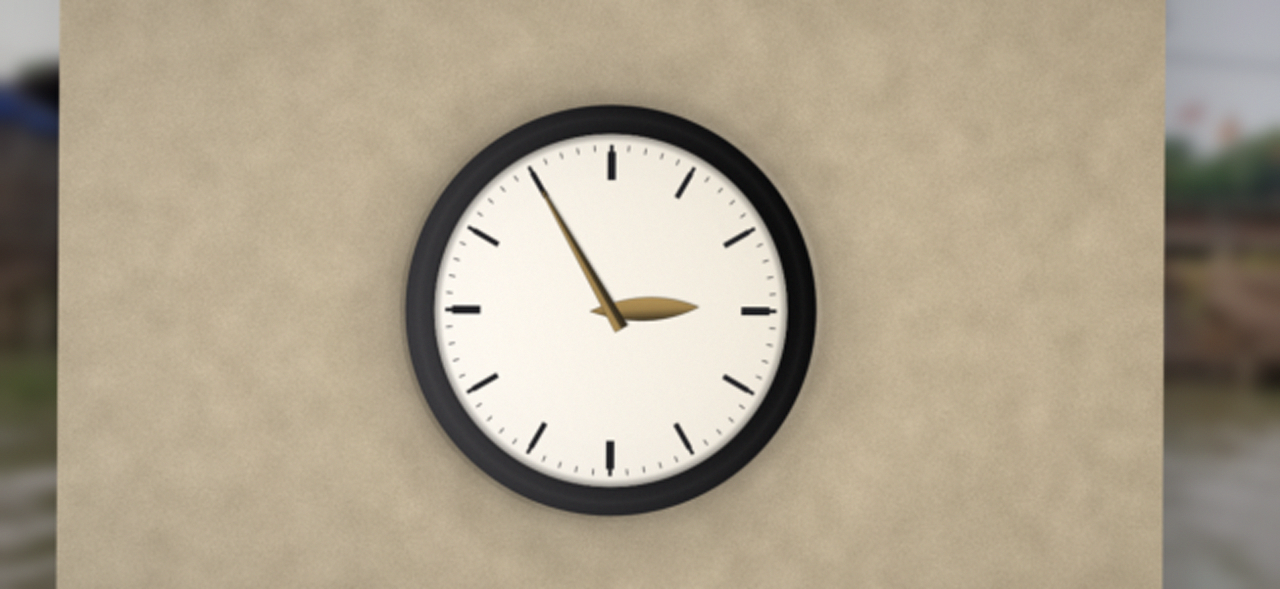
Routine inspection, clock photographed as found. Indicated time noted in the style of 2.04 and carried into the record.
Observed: 2.55
